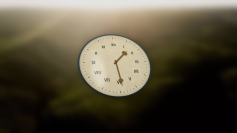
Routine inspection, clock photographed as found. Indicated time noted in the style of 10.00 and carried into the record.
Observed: 1.29
